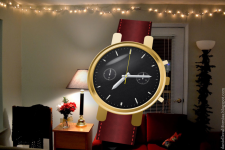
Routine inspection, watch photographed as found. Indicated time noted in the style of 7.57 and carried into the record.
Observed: 7.14
